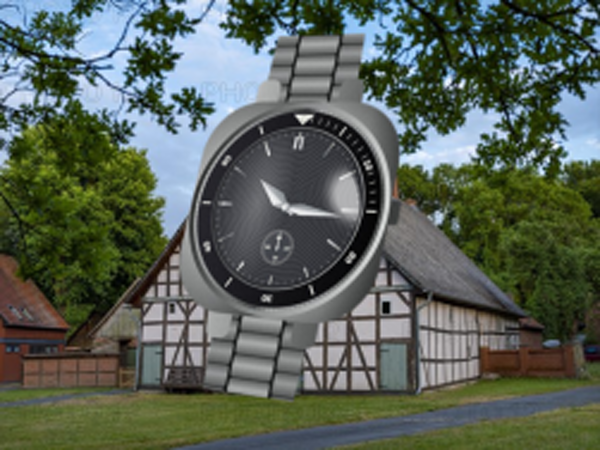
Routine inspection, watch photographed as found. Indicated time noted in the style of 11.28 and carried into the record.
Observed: 10.16
